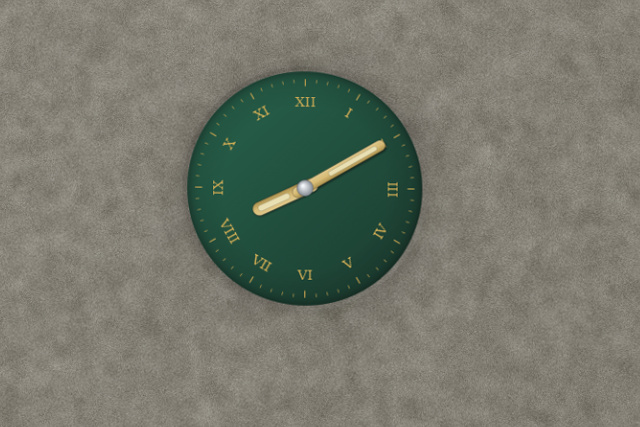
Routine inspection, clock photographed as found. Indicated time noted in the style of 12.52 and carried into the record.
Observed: 8.10
